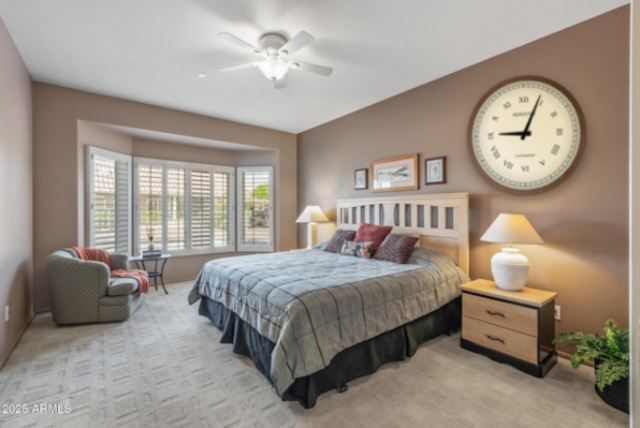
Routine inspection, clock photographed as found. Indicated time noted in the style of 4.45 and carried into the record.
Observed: 9.04
